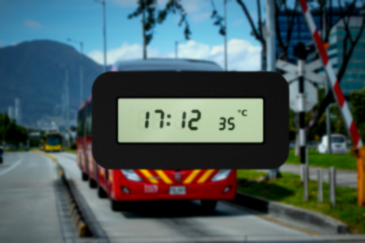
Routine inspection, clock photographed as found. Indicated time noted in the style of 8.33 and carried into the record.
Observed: 17.12
